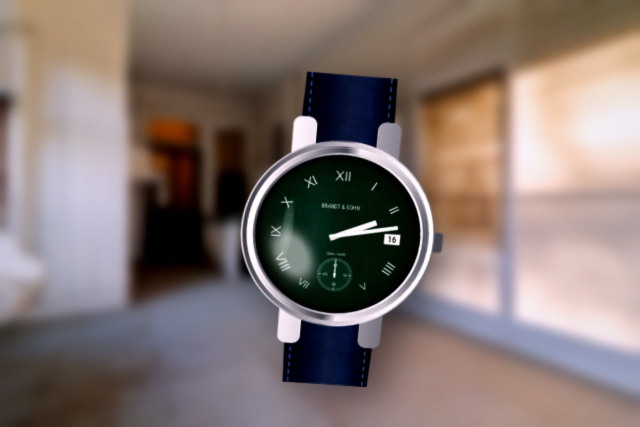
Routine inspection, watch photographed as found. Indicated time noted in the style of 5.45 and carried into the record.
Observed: 2.13
